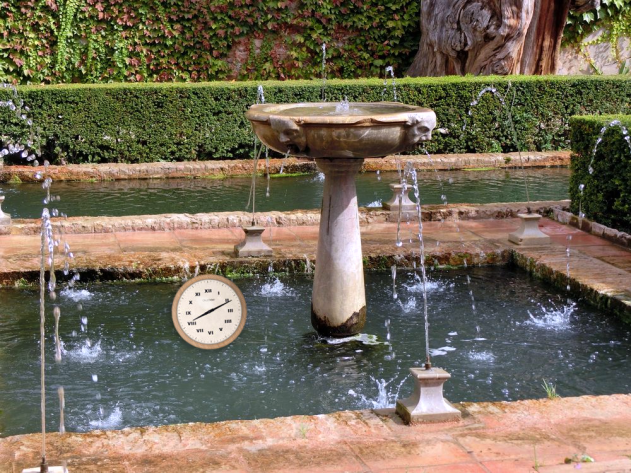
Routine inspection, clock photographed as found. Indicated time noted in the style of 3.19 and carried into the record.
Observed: 8.11
